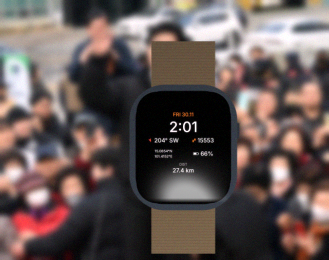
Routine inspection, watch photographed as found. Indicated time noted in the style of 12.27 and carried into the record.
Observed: 2.01
